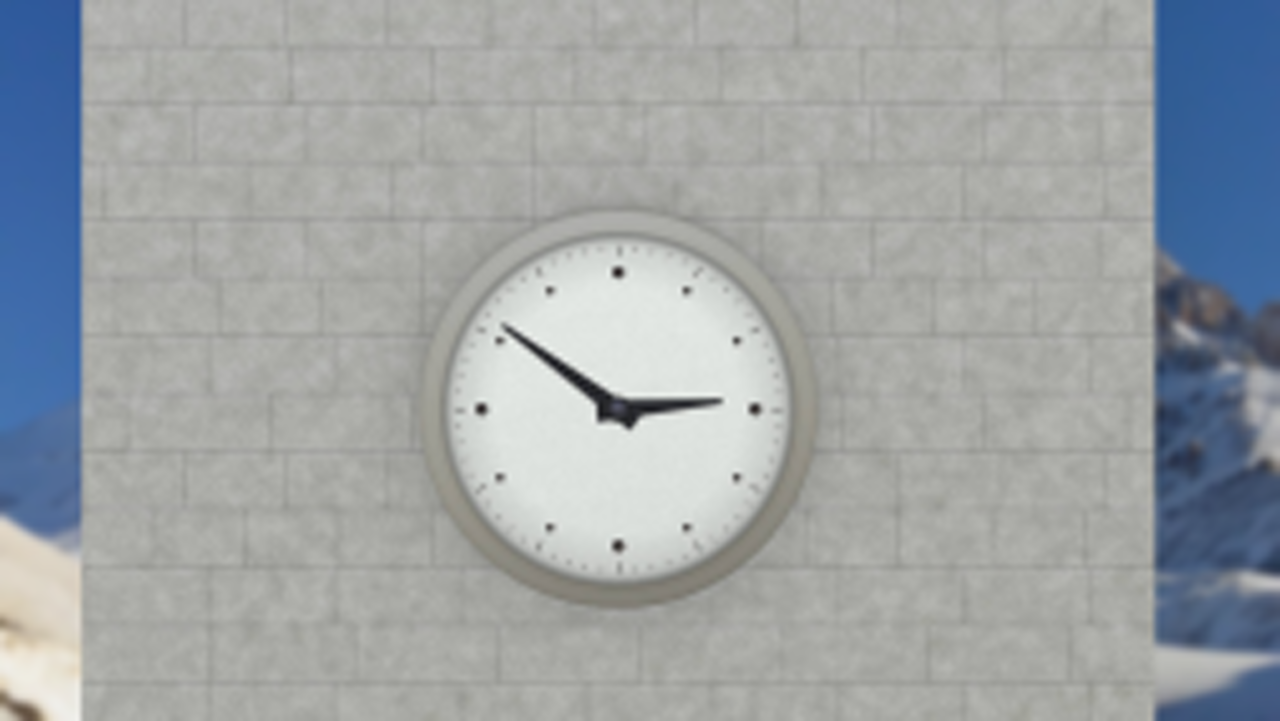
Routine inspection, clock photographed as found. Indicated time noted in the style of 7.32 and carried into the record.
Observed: 2.51
